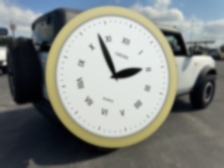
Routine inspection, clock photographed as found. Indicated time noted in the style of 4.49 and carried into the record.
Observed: 1.53
